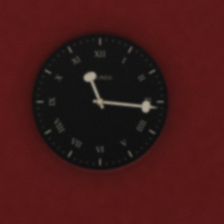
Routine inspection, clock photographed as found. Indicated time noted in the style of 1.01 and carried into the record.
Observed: 11.16
